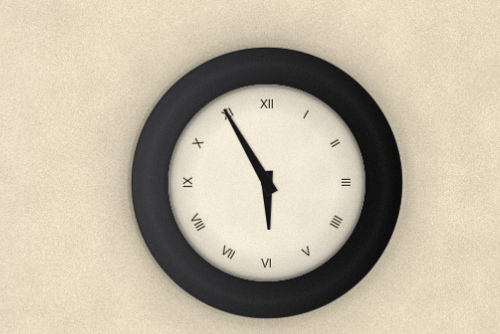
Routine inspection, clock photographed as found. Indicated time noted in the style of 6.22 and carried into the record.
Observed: 5.55
